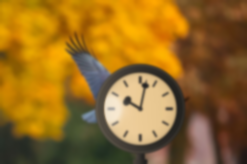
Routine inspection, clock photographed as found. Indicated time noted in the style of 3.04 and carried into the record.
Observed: 10.02
